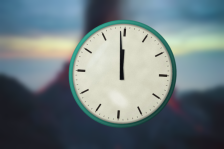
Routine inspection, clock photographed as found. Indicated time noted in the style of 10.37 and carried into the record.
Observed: 11.59
